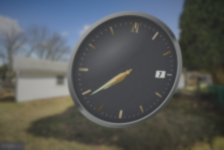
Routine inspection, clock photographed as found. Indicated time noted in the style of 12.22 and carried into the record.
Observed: 7.39
